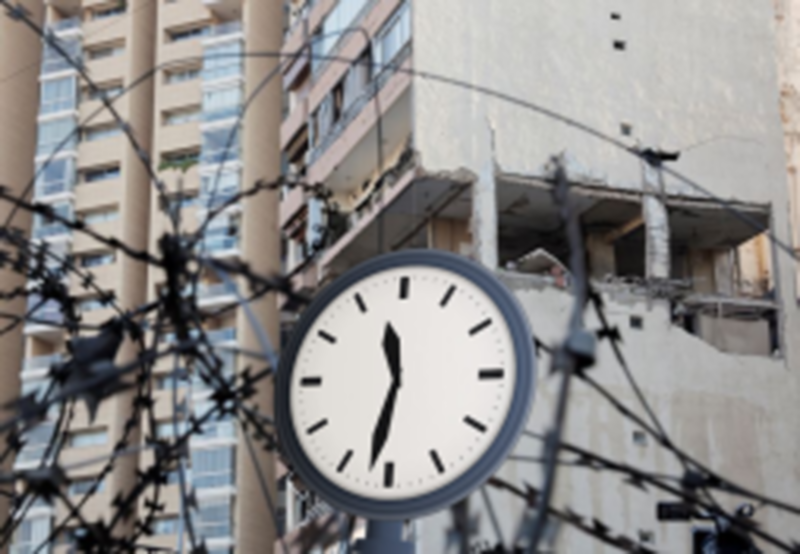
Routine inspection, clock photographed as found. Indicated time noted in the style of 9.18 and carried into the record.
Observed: 11.32
